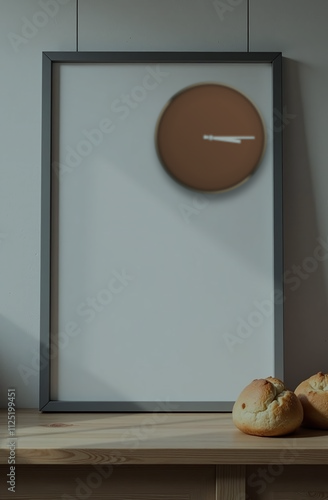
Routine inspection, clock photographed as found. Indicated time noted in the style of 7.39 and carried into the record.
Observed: 3.15
